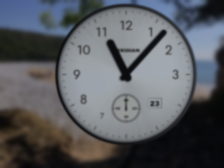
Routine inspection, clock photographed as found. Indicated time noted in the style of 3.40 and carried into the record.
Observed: 11.07
